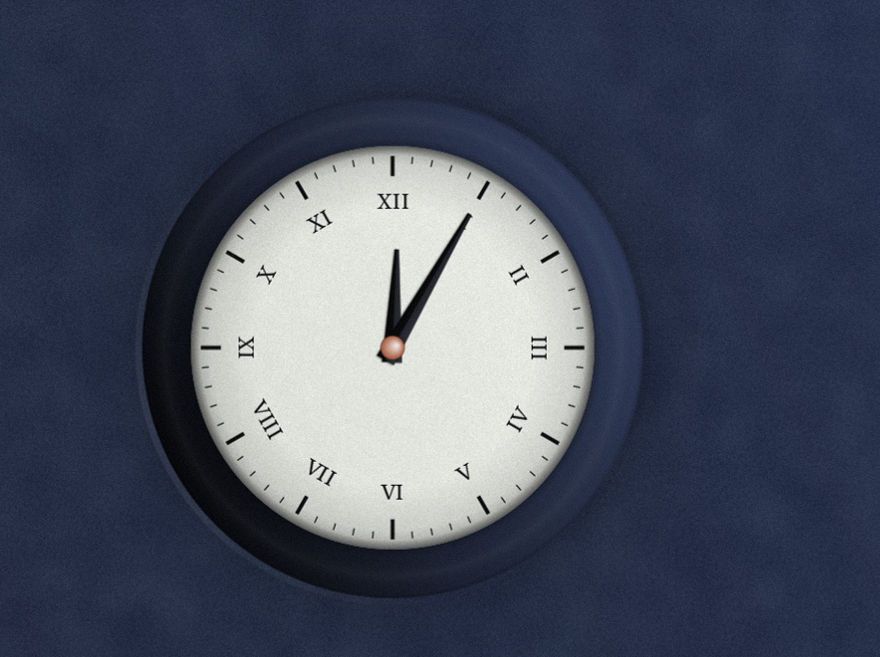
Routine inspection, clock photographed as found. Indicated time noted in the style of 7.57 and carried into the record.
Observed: 12.05
